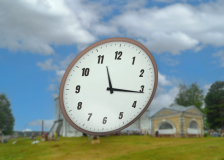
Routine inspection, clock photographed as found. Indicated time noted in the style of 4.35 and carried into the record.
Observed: 11.16
